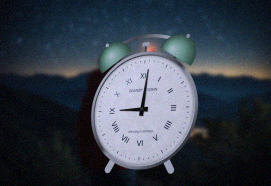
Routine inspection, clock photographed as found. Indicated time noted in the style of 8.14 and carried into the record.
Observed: 9.01
